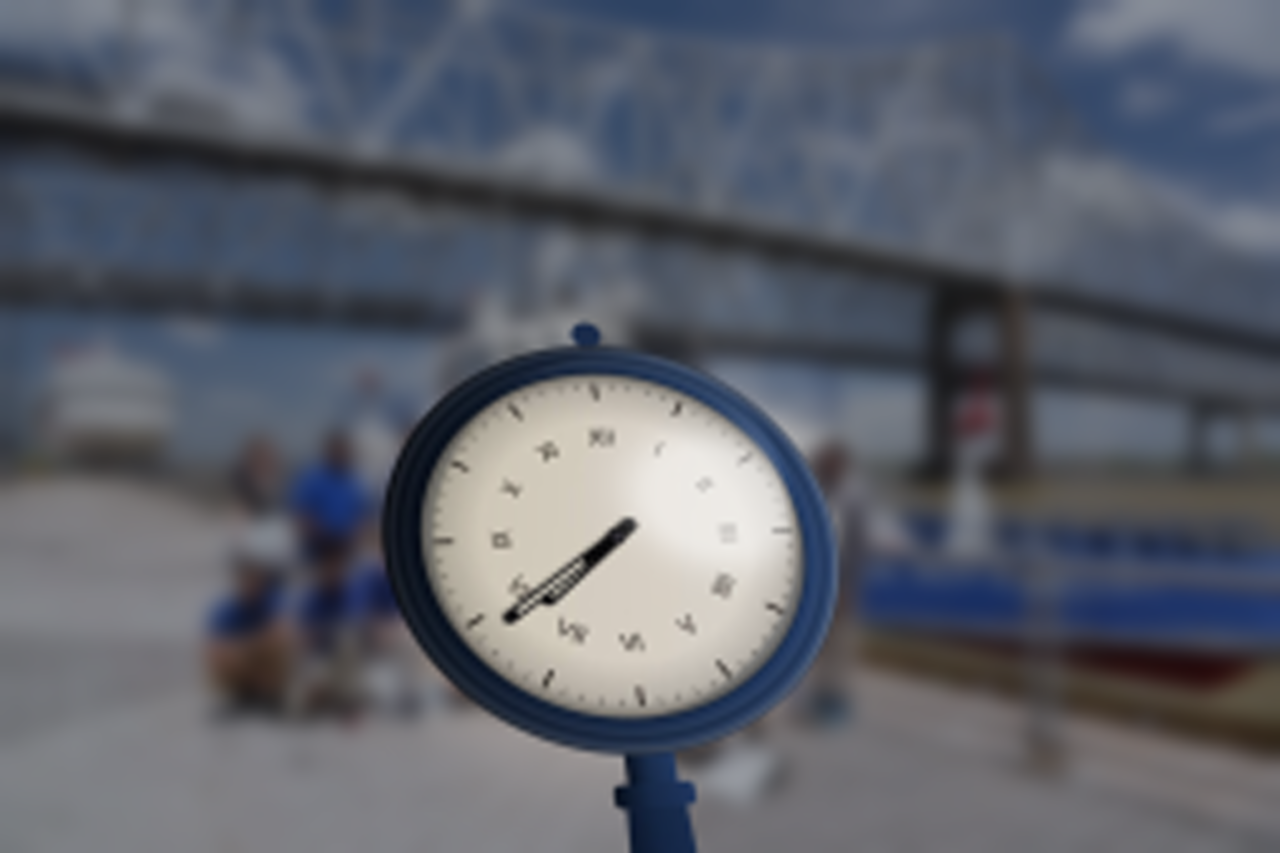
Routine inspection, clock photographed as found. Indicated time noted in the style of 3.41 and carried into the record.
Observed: 7.39
